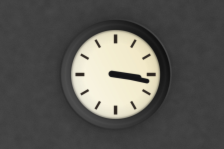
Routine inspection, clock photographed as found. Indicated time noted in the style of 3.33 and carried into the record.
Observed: 3.17
